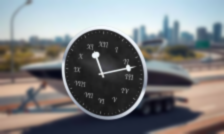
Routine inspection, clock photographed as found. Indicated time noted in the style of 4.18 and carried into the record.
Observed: 11.12
